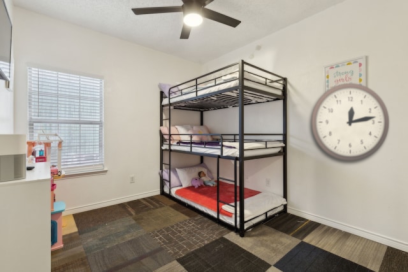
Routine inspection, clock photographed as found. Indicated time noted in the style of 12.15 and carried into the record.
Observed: 12.13
